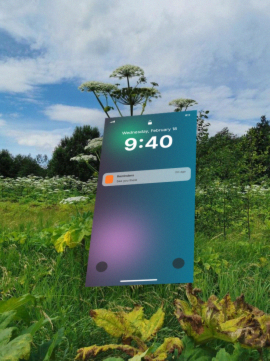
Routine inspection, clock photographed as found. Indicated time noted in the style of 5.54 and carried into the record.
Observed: 9.40
